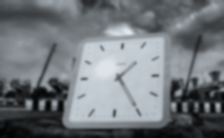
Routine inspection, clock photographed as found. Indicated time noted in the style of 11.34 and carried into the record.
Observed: 1.25
